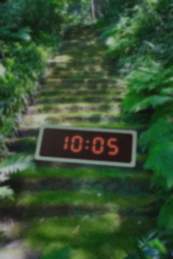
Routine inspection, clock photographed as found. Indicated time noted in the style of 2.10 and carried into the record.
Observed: 10.05
